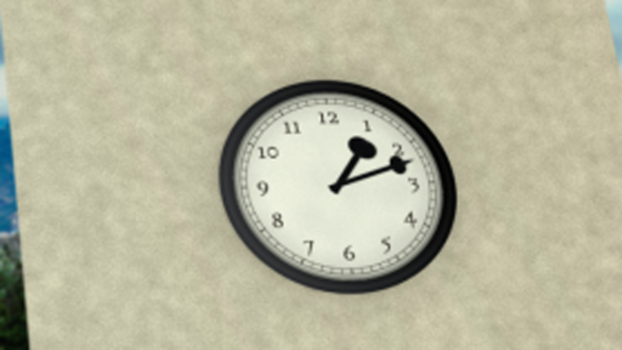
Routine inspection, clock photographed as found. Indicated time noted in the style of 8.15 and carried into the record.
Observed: 1.12
